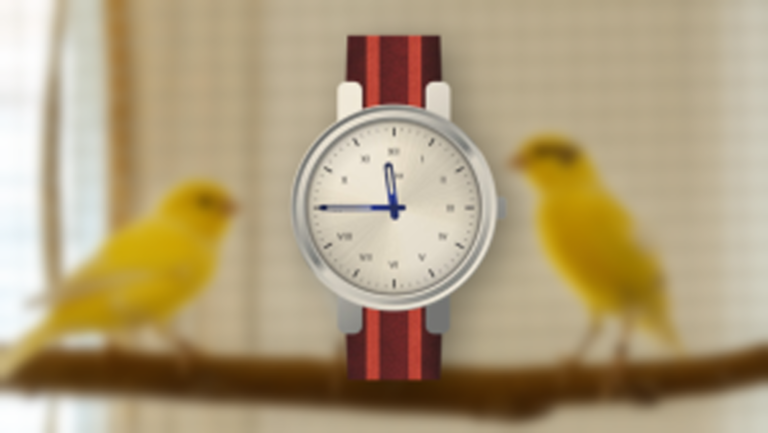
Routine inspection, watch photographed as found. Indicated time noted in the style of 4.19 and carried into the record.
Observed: 11.45
